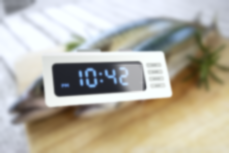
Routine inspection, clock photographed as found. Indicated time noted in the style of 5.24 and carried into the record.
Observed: 10.42
